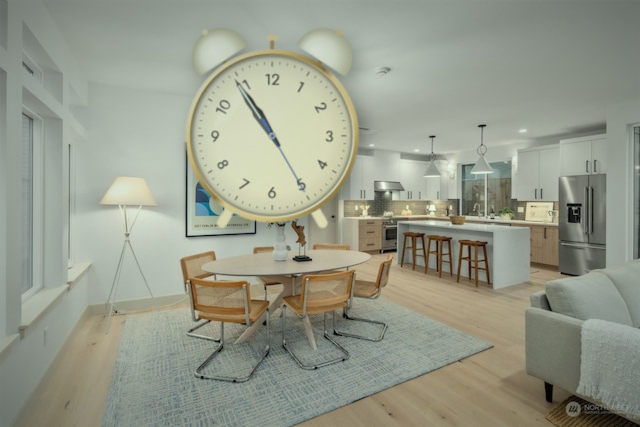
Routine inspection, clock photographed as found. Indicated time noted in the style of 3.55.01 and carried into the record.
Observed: 10.54.25
